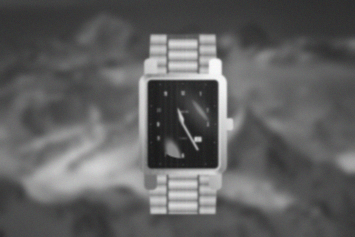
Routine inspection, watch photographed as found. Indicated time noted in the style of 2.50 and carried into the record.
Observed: 11.25
